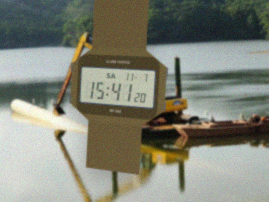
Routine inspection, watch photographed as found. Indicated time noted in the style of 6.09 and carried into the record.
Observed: 15.41
